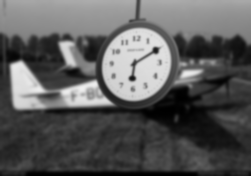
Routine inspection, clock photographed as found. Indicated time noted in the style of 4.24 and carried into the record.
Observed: 6.10
